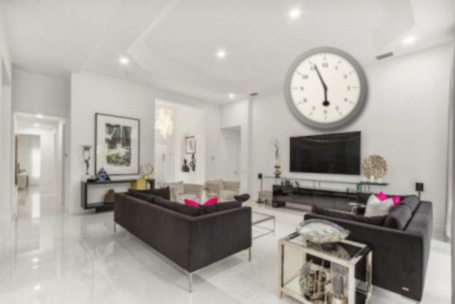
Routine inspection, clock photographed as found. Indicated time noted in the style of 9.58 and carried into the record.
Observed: 5.56
